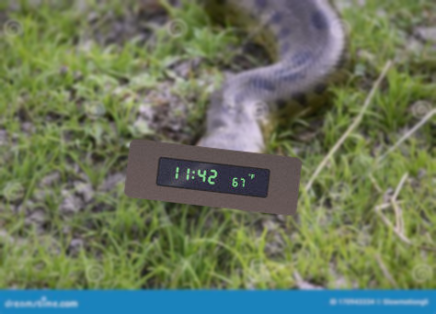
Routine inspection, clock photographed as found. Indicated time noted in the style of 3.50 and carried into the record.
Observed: 11.42
